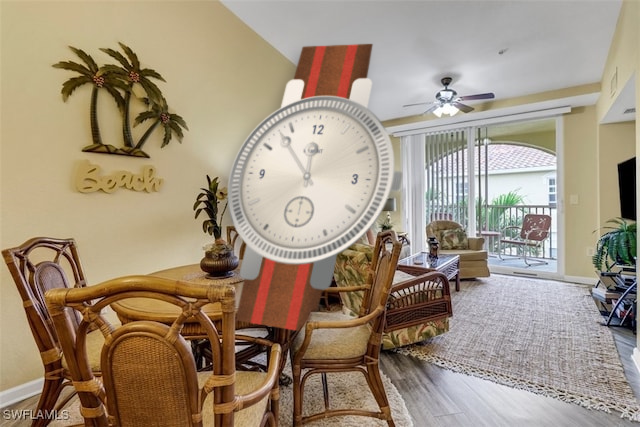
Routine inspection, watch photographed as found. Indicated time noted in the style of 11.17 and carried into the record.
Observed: 11.53
